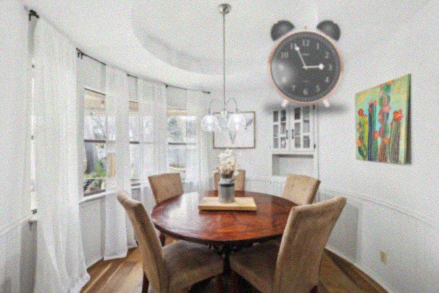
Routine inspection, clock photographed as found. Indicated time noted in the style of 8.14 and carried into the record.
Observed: 2.56
